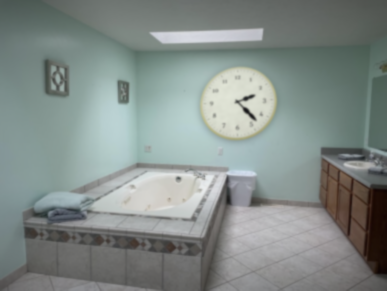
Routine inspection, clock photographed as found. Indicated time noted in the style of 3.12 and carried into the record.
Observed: 2.23
